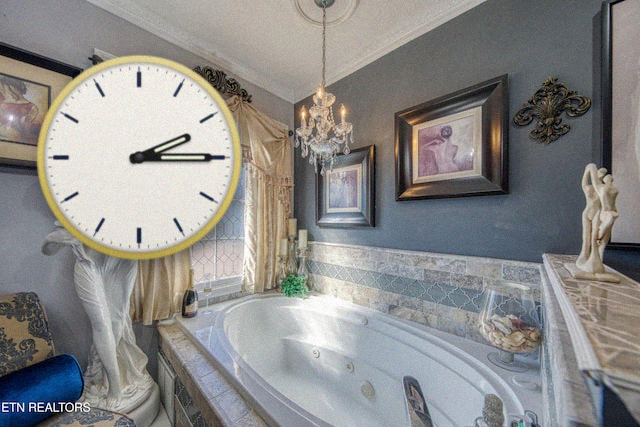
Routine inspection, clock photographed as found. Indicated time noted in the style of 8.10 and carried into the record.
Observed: 2.15
